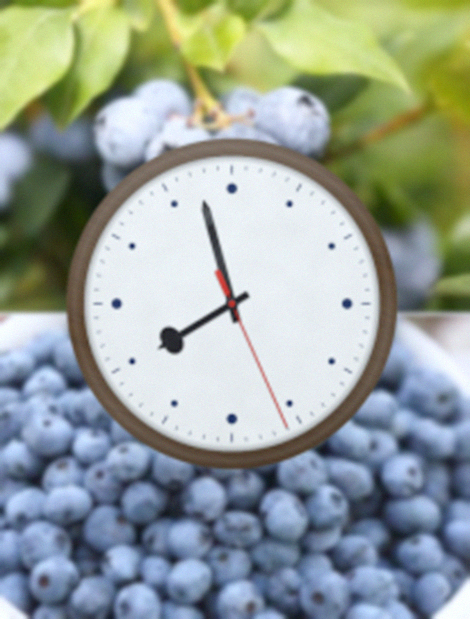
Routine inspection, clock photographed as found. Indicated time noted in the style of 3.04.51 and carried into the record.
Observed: 7.57.26
